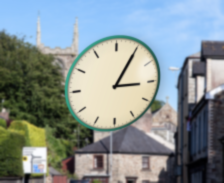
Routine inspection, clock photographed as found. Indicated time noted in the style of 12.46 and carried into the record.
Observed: 3.05
